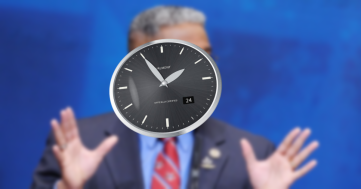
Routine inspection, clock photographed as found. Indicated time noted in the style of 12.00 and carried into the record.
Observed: 1.55
